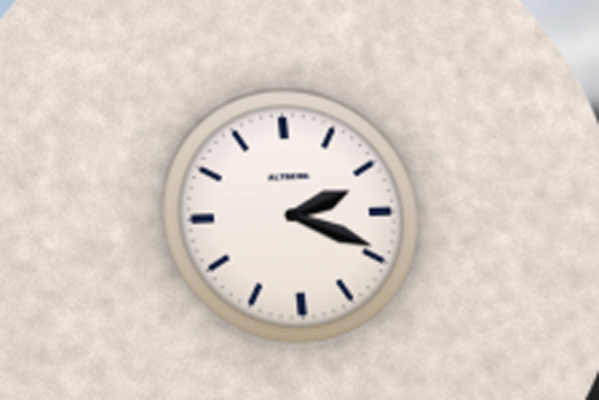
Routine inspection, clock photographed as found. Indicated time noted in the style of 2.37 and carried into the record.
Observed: 2.19
